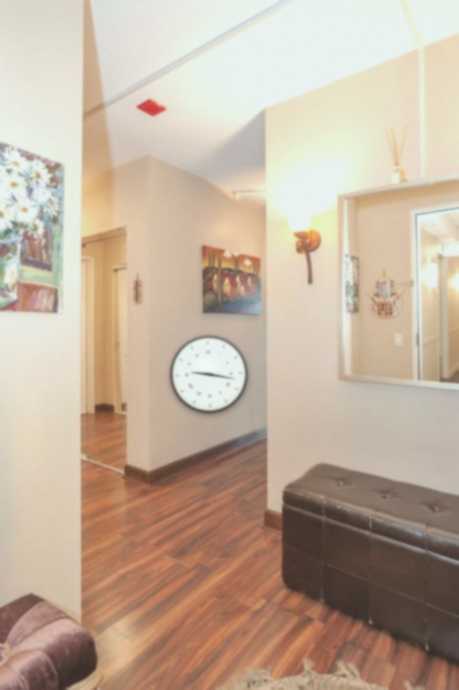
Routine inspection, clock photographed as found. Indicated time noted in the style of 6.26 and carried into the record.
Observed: 9.17
